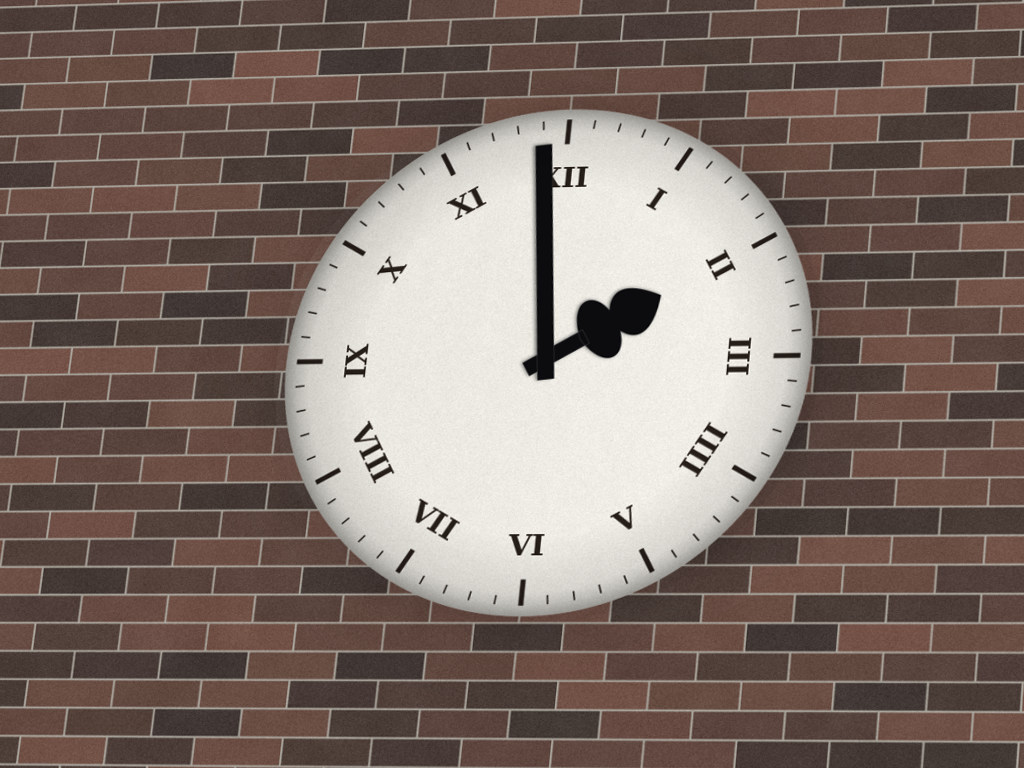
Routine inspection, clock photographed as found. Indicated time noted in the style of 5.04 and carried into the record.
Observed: 1.59
